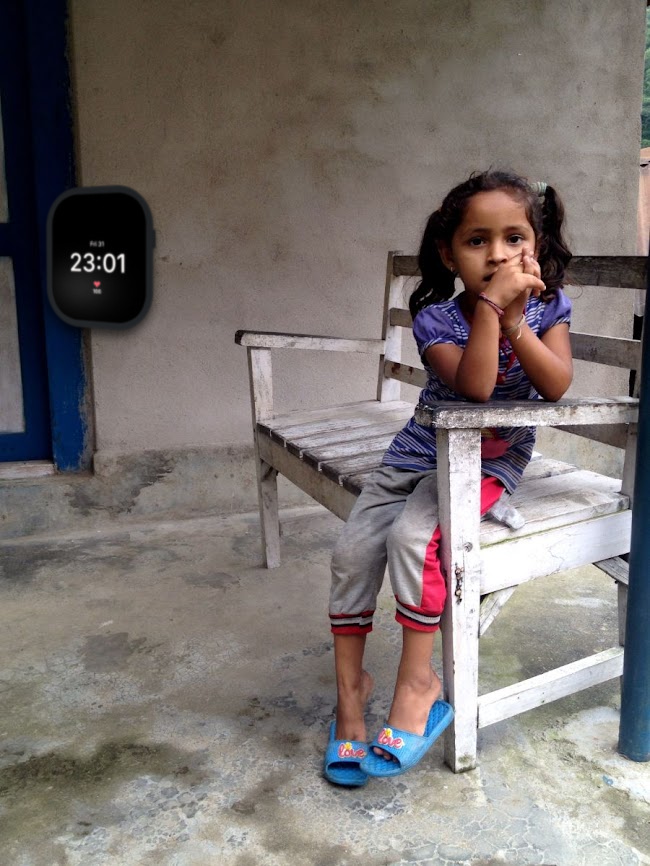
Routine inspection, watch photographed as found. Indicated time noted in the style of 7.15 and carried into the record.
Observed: 23.01
